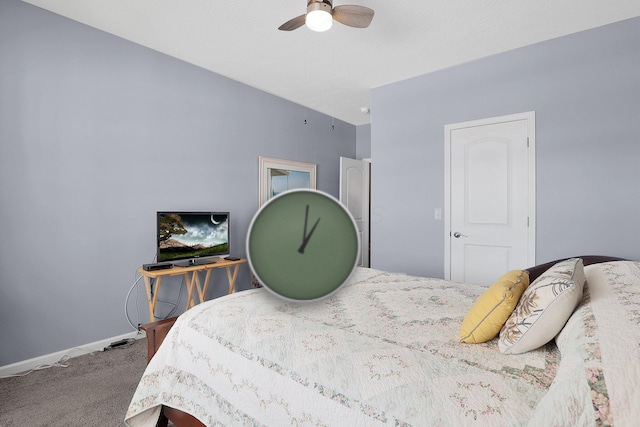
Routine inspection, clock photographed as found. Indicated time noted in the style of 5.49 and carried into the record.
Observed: 1.01
